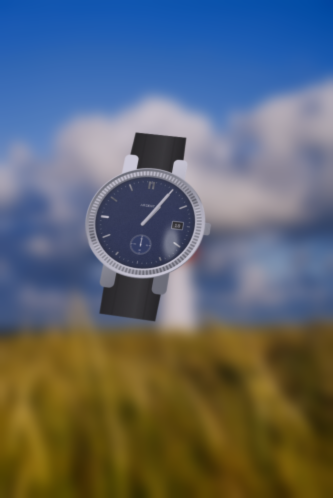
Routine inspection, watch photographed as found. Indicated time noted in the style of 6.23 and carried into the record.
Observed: 1.05
